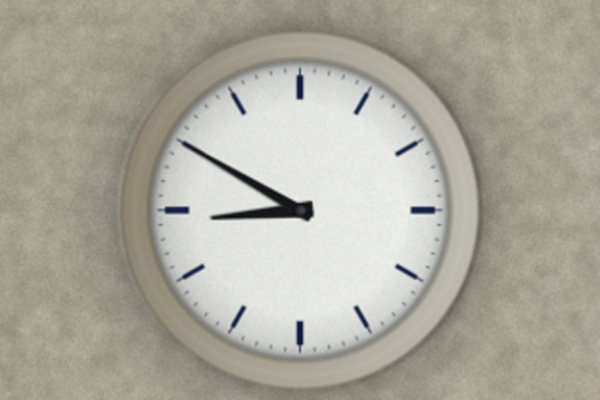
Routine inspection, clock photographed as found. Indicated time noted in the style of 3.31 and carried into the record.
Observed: 8.50
